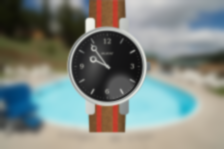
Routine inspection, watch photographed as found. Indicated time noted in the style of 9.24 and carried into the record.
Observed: 9.54
